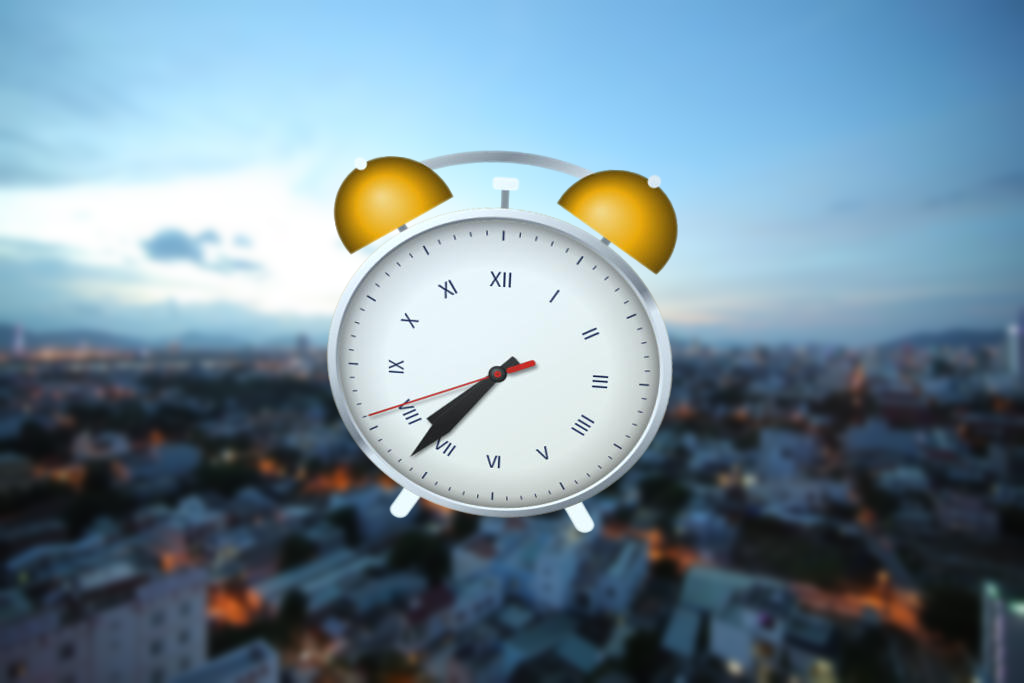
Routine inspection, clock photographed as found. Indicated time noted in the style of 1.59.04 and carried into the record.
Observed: 7.36.41
